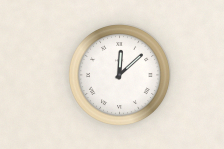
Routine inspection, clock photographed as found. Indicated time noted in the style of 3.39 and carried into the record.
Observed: 12.08
